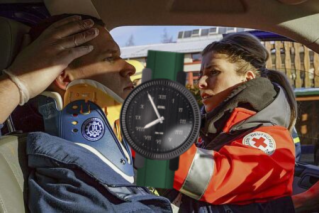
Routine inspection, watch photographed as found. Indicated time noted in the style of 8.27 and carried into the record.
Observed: 7.55
